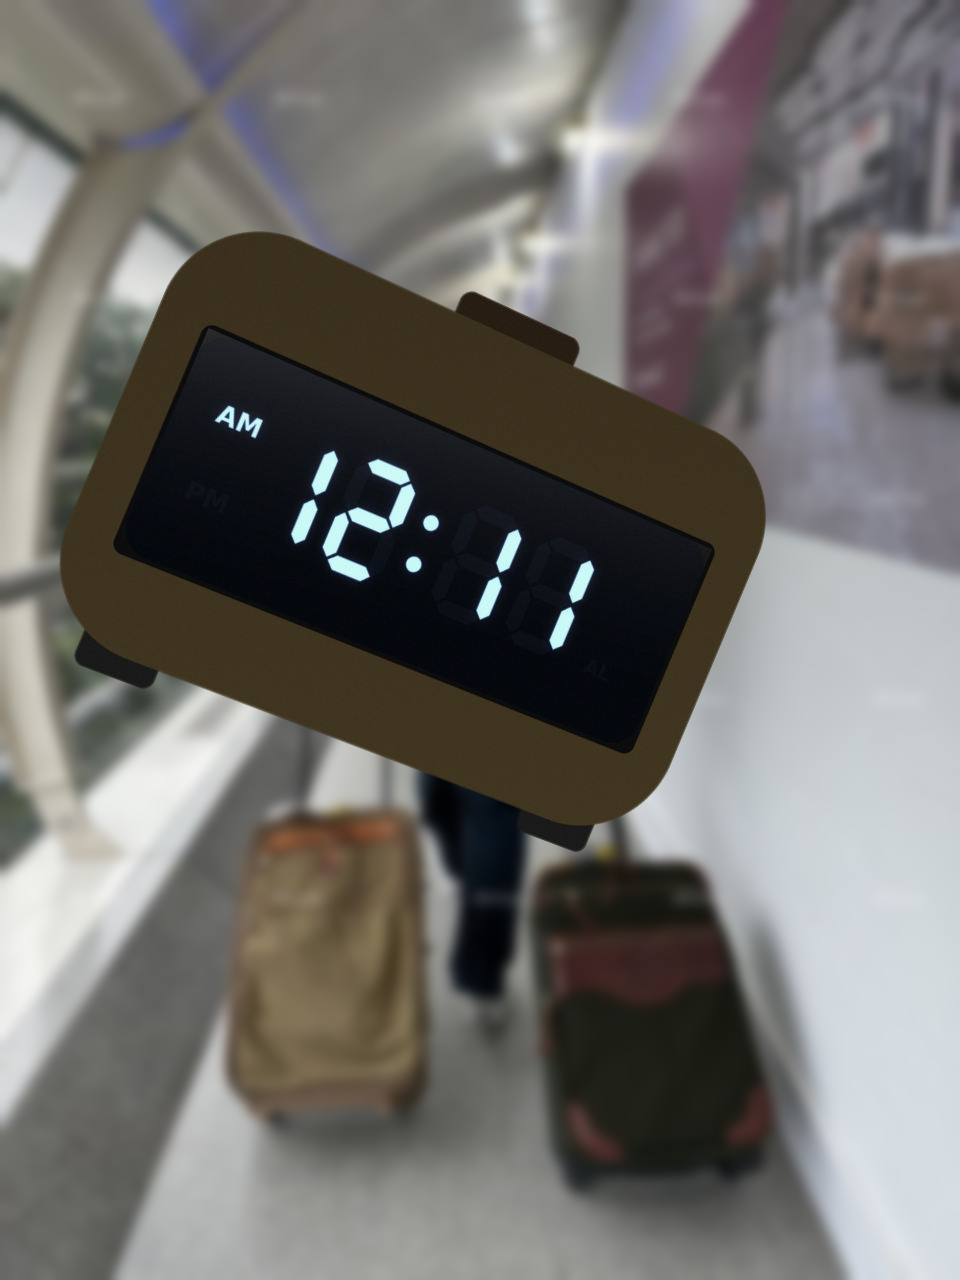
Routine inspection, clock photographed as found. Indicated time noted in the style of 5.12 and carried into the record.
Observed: 12.11
